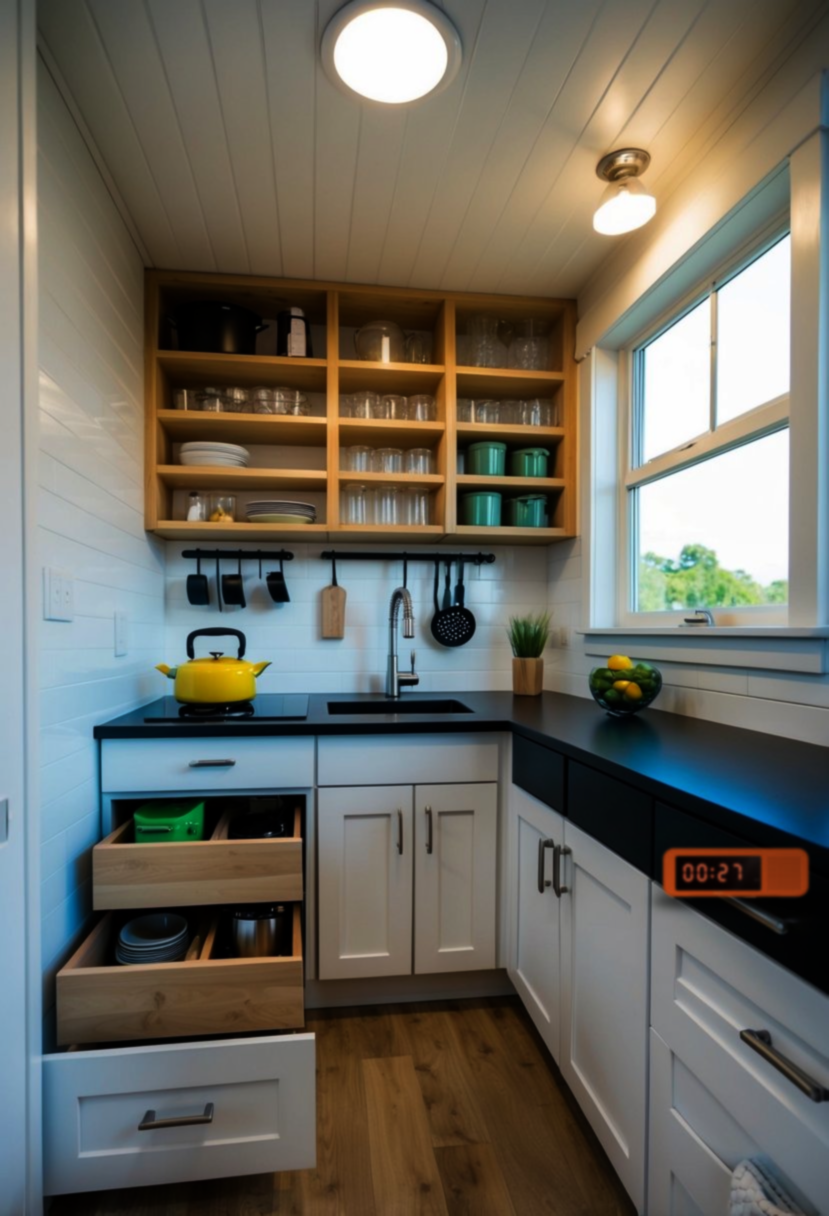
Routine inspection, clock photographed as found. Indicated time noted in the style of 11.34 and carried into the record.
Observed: 0.27
